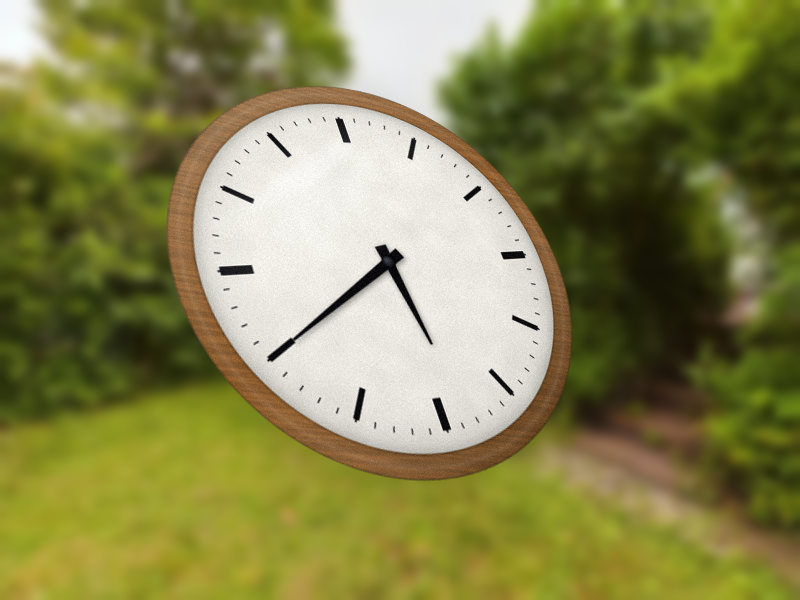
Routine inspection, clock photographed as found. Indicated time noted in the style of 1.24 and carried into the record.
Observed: 5.40
